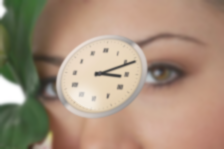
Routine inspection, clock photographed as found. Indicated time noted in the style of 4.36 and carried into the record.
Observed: 3.11
